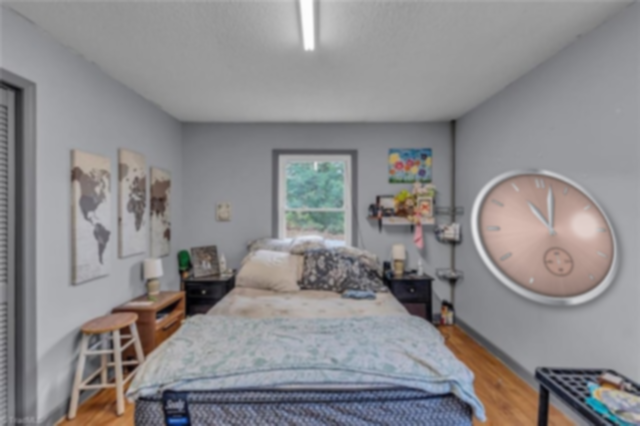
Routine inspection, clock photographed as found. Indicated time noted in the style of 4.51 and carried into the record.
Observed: 11.02
